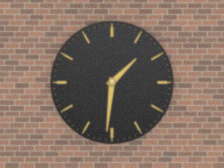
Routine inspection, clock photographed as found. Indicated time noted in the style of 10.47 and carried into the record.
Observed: 1.31
